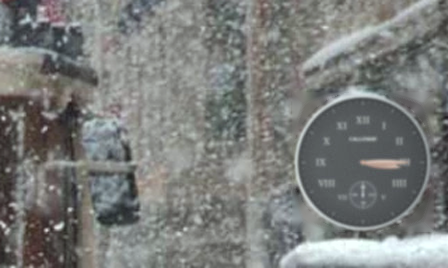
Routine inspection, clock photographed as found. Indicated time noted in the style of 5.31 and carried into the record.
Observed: 3.15
